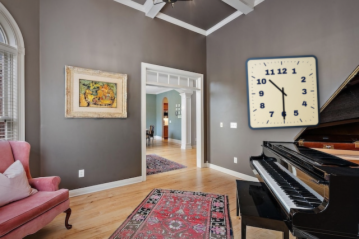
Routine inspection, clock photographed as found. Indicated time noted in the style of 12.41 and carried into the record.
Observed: 10.30
